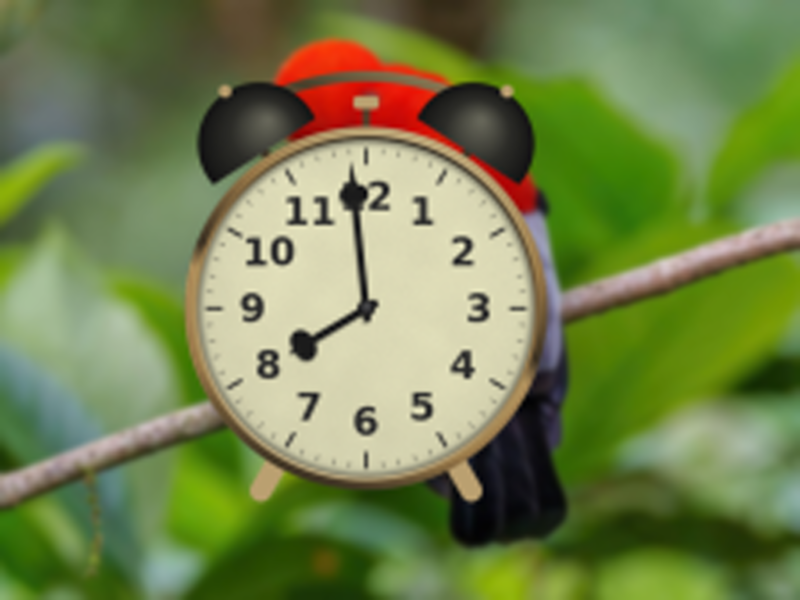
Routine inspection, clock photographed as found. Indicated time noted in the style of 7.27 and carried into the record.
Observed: 7.59
